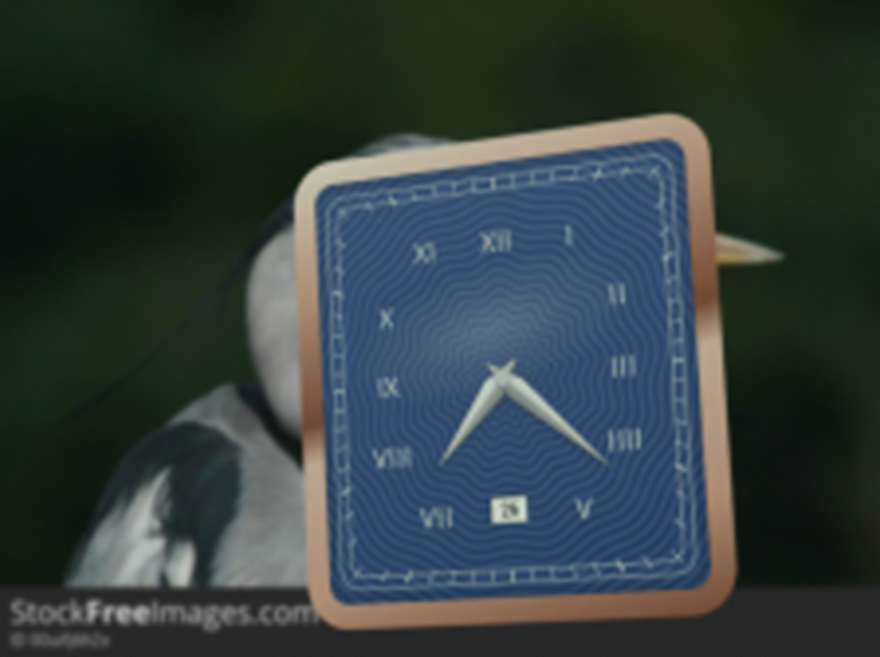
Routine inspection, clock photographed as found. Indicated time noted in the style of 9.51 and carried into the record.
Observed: 7.22
